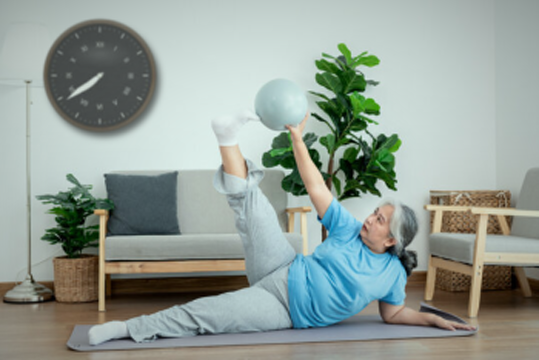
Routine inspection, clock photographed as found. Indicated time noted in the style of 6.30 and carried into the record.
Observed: 7.39
